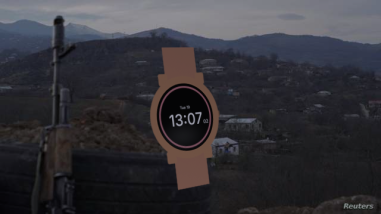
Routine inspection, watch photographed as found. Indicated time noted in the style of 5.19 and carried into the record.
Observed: 13.07
